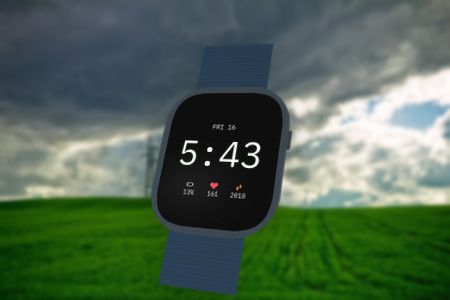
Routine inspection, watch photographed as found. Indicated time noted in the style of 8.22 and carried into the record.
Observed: 5.43
